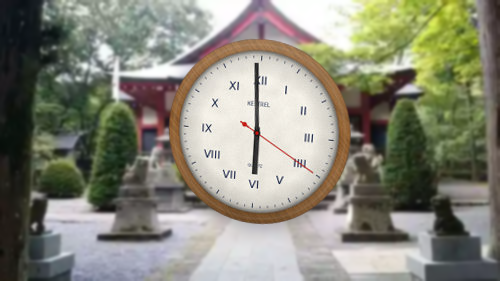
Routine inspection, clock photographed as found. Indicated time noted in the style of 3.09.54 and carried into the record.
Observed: 5.59.20
